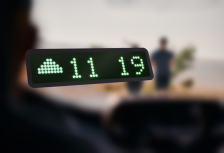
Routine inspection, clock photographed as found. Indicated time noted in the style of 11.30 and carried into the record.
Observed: 11.19
